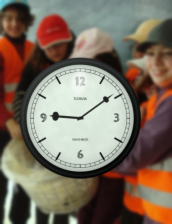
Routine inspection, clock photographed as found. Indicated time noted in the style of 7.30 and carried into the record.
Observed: 9.09
